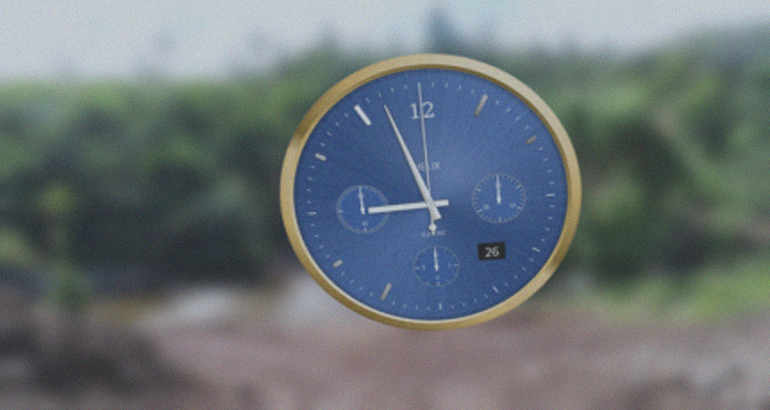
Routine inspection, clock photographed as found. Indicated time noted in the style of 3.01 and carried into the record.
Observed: 8.57
